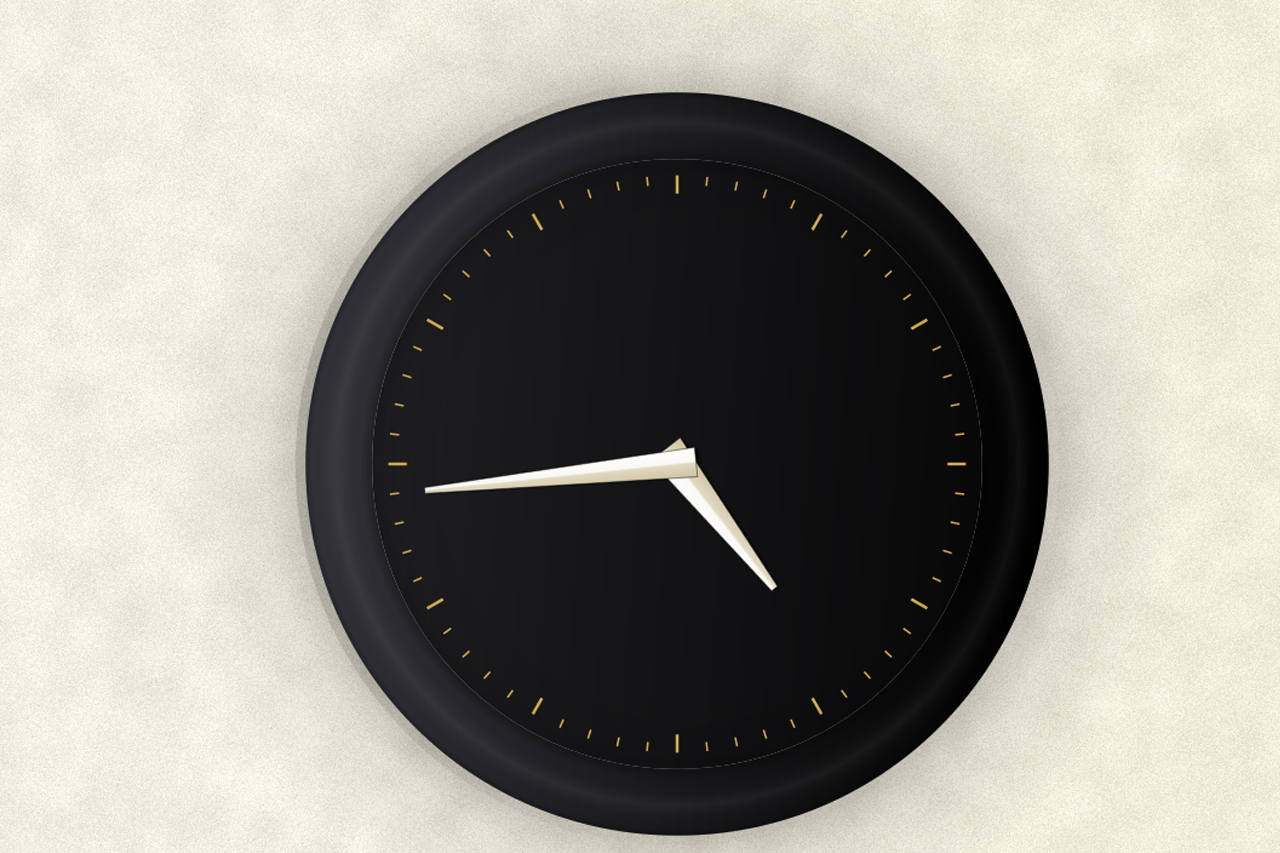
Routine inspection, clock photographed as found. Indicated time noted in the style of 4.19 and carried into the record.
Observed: 4.44
